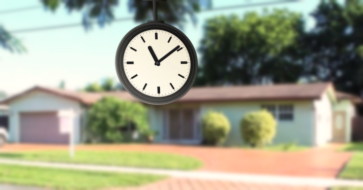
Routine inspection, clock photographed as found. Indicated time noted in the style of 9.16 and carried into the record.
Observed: 11.09
